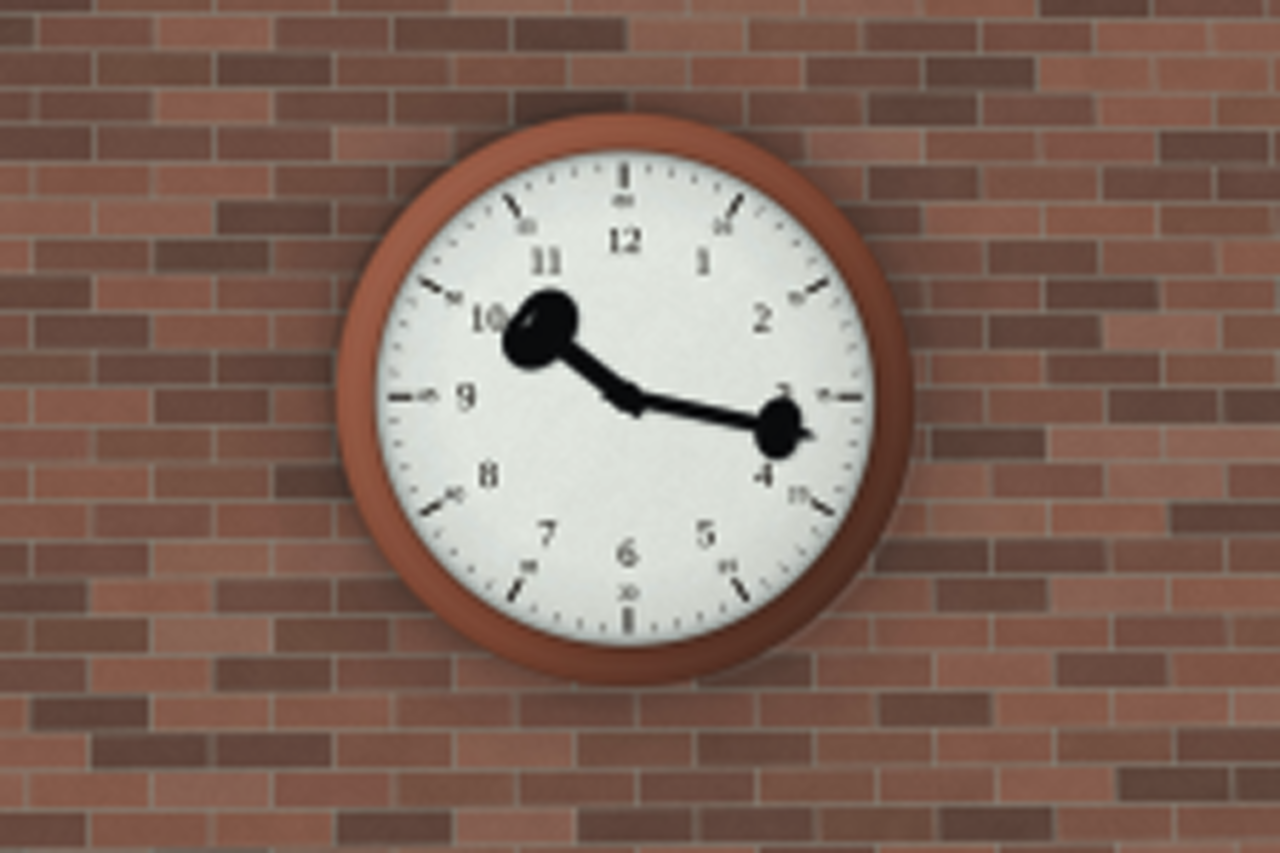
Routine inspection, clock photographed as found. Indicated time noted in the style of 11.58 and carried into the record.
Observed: 10.17
